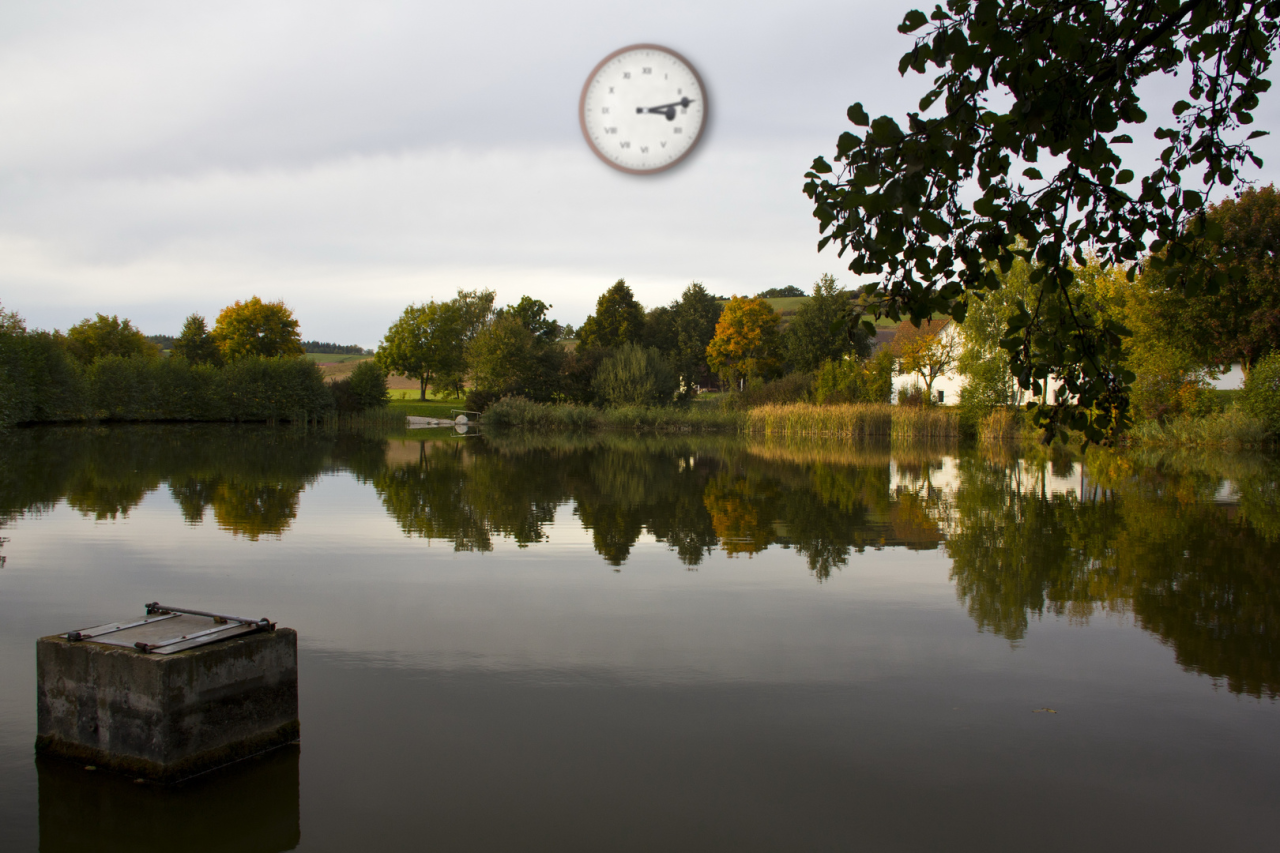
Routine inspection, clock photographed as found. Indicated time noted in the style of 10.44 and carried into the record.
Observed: 3.13
